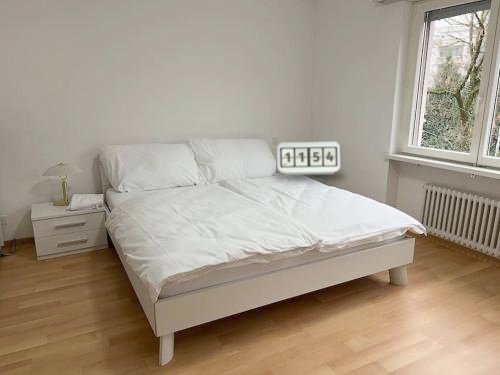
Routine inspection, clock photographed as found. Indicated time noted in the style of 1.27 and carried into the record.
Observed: 11.54
